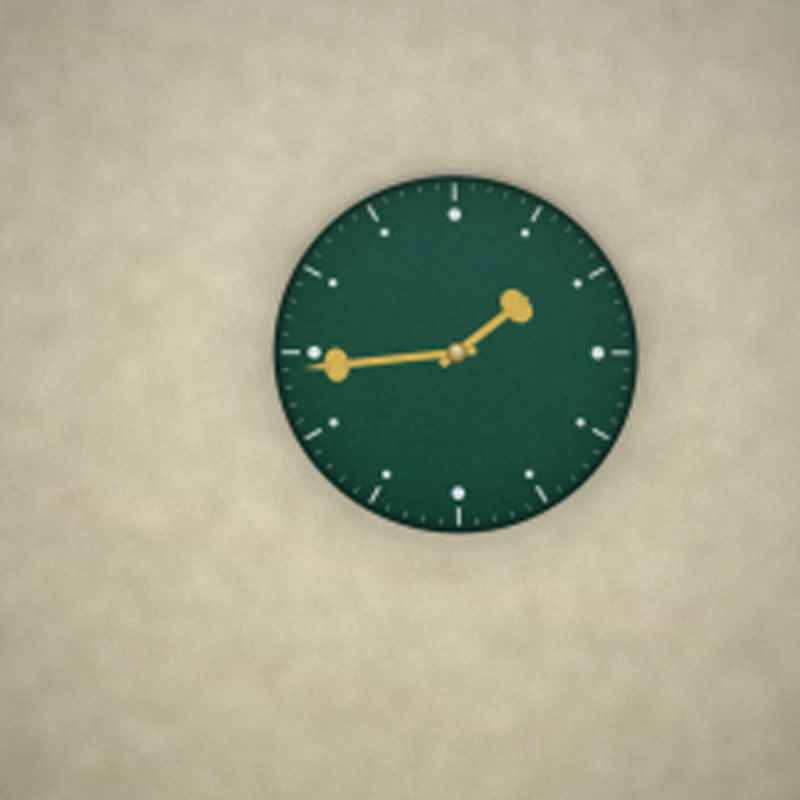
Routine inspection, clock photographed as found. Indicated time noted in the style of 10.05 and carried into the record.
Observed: 1.44
